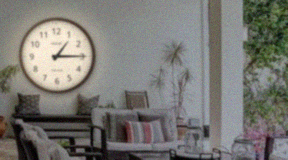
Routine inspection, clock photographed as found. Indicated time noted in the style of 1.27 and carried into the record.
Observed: 1.15
